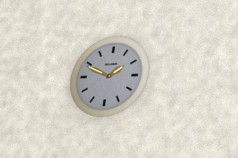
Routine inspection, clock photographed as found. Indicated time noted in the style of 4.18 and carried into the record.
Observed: 1.49
